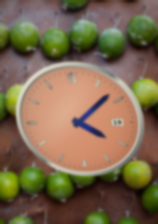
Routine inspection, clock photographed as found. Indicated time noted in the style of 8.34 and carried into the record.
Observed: 4.08
